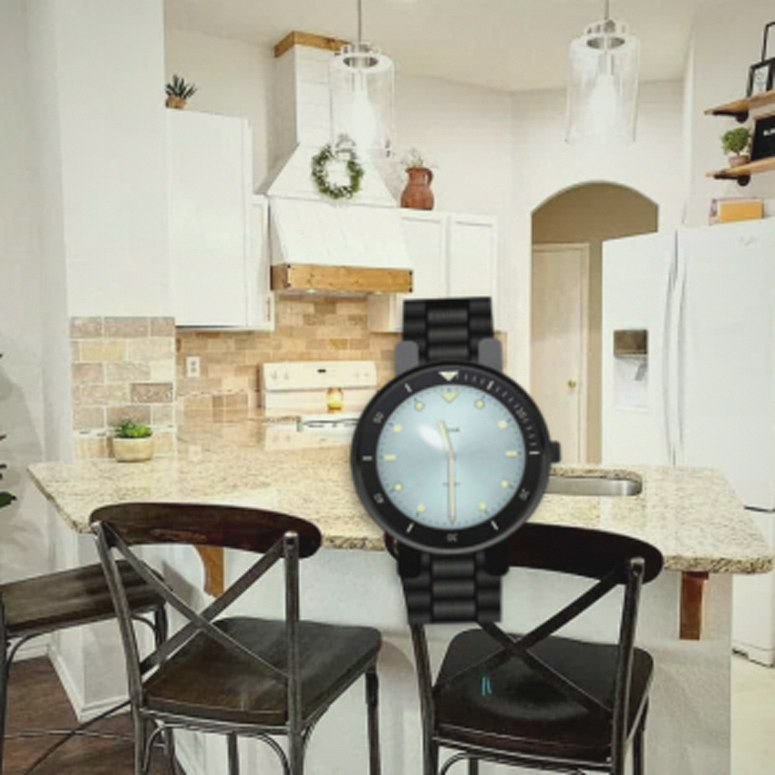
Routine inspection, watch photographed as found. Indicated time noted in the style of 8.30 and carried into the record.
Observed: 11.30
